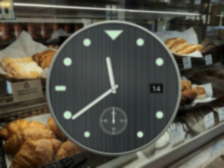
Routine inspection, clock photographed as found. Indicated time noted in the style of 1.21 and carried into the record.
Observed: 11.39
